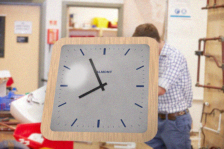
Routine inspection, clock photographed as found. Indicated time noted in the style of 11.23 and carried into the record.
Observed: 7.56
